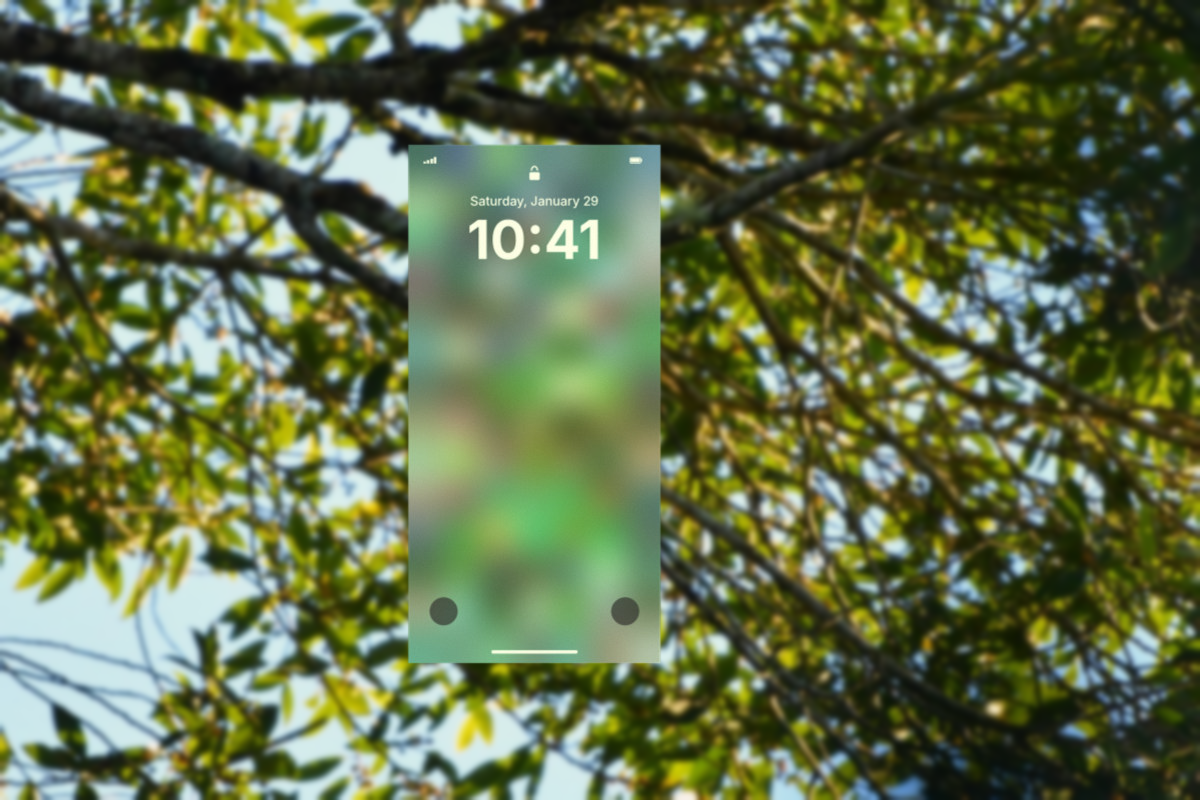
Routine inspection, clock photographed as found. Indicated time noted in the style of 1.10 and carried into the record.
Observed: 10.41
